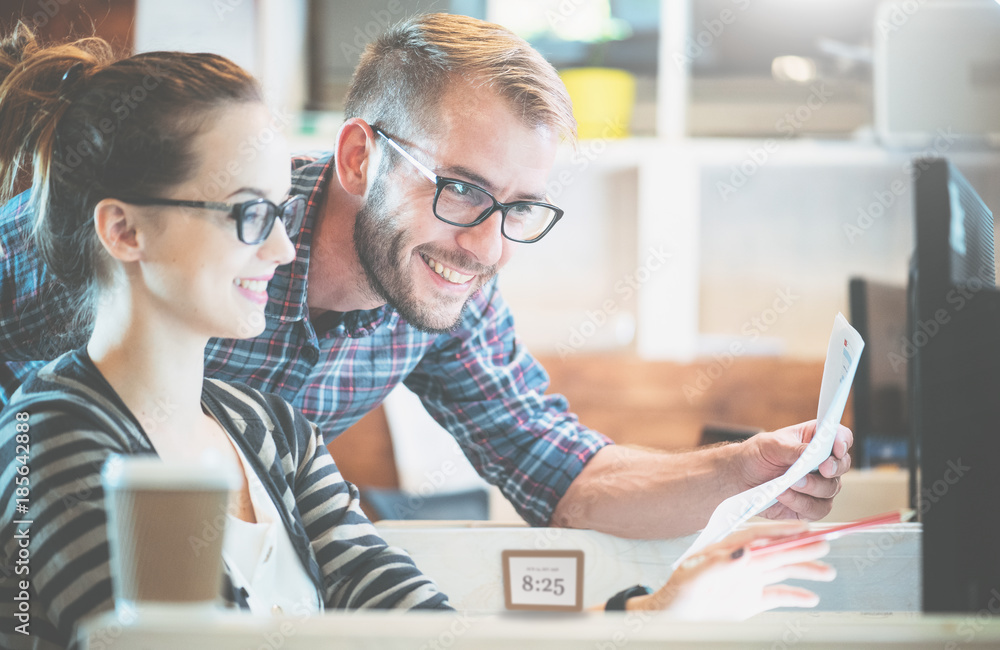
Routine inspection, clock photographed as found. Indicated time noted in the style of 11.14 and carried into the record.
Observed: 8.25
